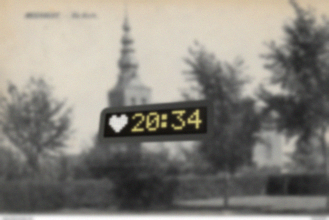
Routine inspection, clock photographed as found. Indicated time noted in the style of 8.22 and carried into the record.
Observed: 20.34
